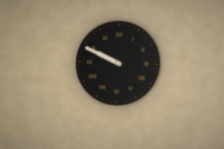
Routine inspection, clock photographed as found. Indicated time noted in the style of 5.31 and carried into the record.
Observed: 9.49
